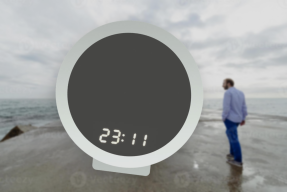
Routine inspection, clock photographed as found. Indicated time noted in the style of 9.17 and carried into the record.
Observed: 23.11
